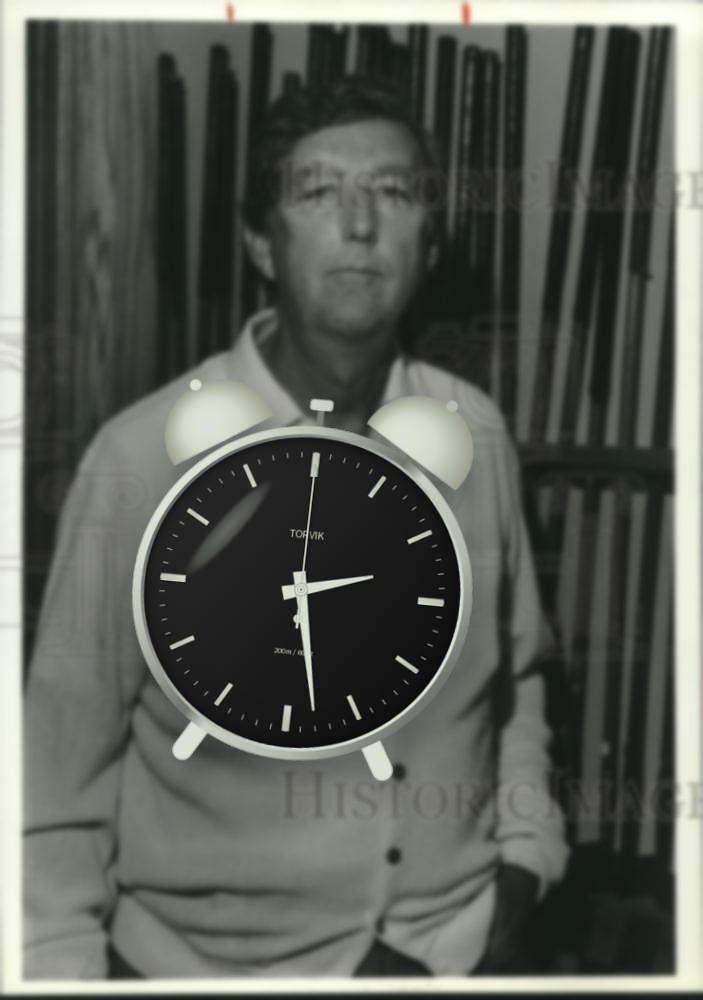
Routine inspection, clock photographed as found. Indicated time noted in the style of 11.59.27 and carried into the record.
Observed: 2.28.00
